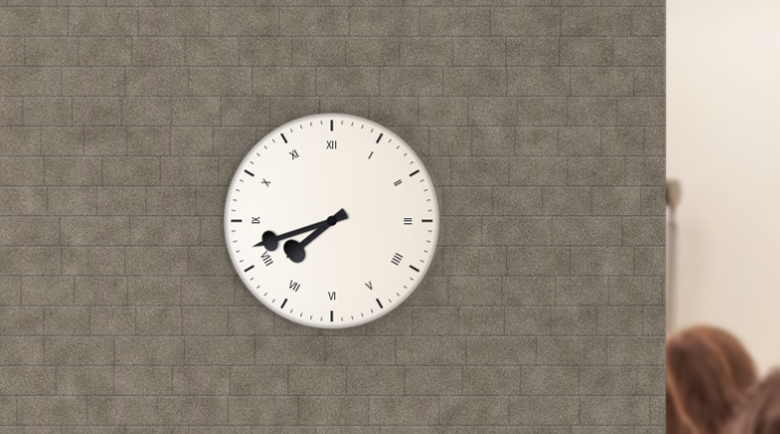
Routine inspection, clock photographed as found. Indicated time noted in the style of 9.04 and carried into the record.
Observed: 7.42
